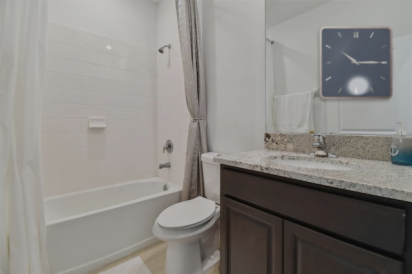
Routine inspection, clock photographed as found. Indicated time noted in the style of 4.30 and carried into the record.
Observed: 10.15
